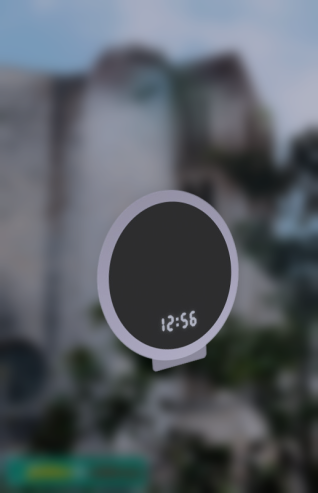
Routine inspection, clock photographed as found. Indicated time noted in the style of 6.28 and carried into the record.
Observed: 12.56
